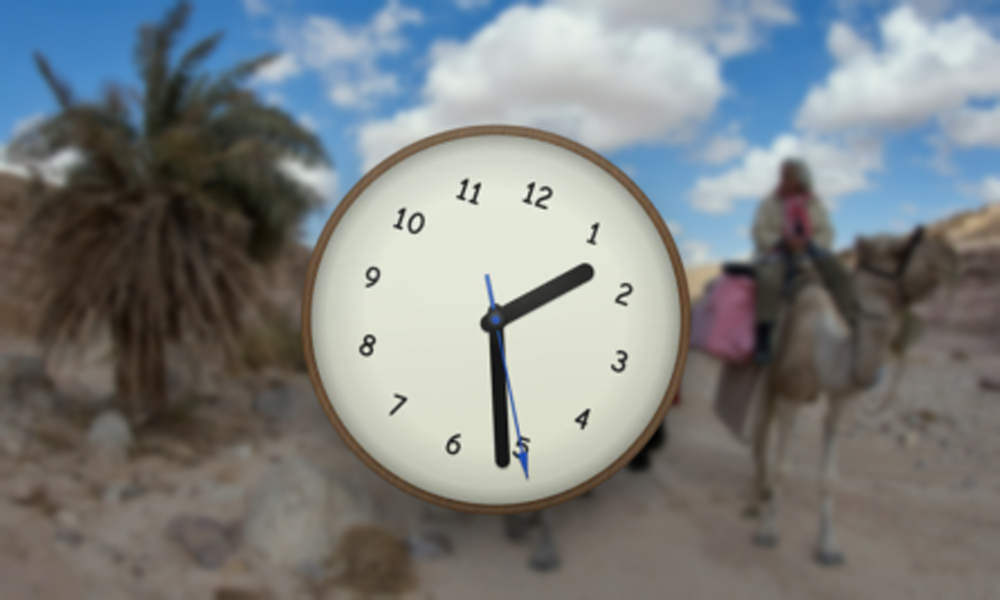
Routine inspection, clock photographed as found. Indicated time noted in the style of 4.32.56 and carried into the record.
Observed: 1.26.25
